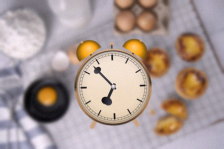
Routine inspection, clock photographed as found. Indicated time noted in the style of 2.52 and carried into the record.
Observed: 6.53
